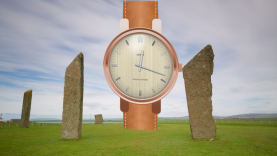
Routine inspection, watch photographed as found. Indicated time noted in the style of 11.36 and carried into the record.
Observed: 12.18
